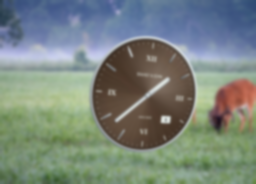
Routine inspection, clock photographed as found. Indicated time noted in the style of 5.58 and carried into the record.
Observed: 1.38
